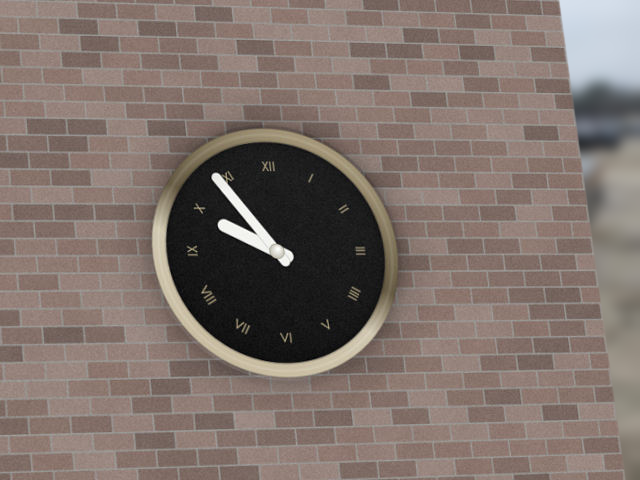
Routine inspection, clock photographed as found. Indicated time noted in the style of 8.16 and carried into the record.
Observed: 9.54
